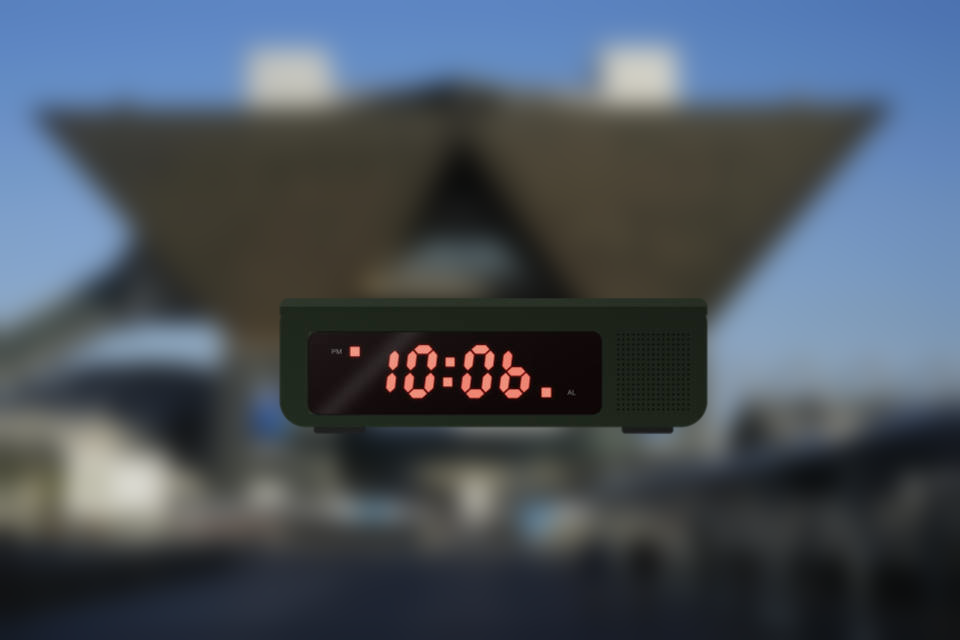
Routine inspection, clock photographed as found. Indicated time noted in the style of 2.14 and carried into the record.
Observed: 10.06
